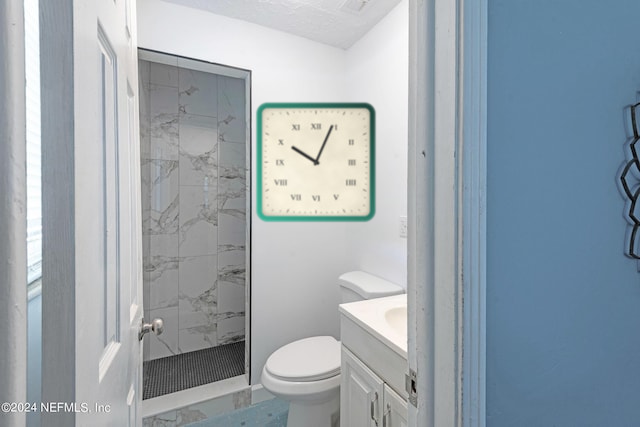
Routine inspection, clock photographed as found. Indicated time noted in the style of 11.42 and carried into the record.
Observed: 10.04
